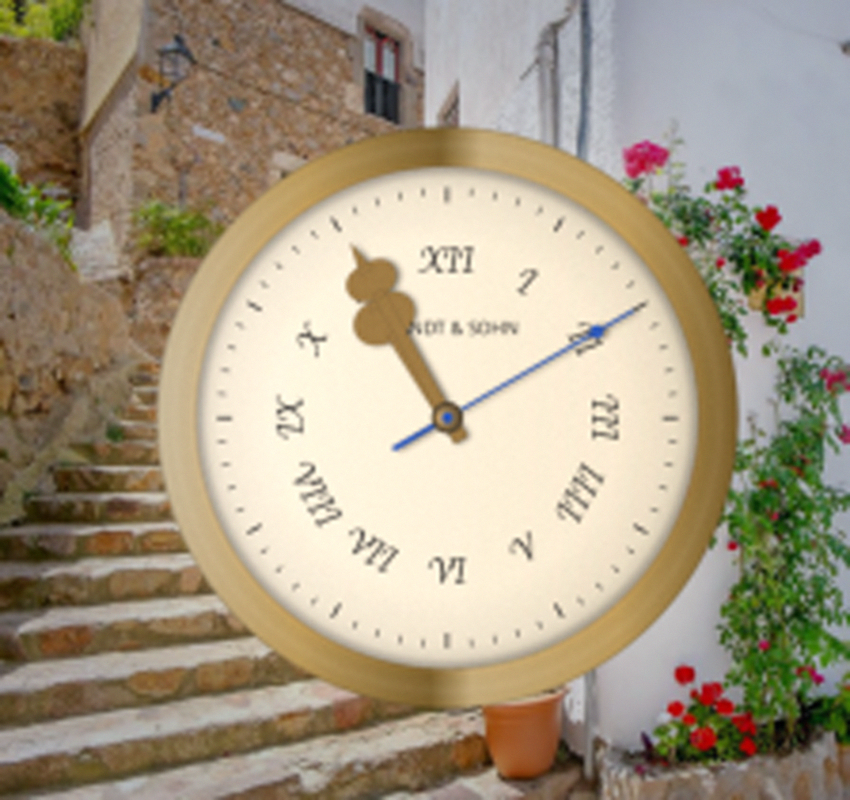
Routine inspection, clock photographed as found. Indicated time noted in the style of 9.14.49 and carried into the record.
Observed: 10.55.10
